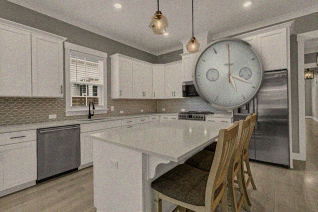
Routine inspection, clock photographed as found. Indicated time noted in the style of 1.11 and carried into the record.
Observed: 5.19
